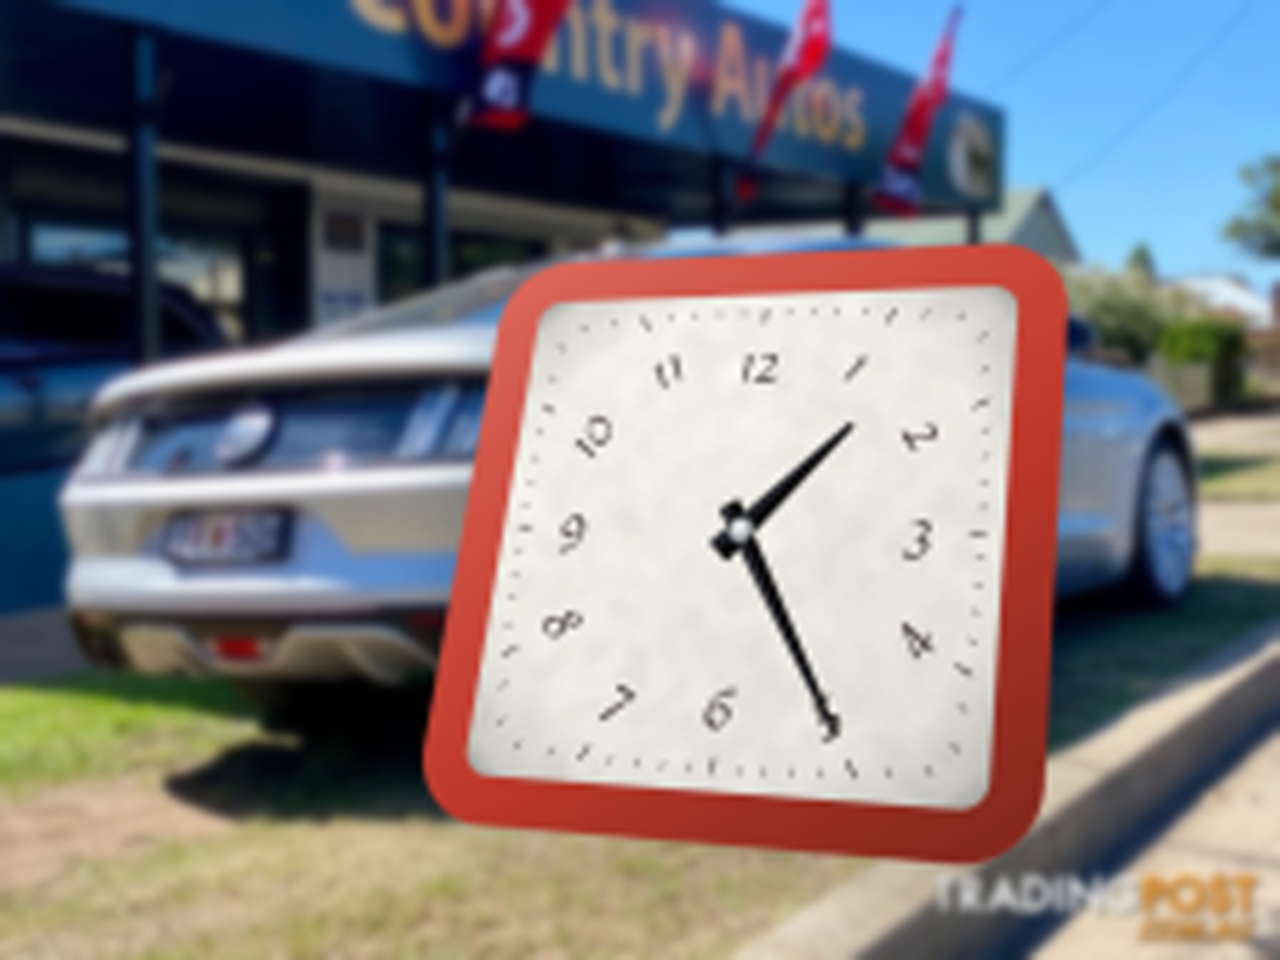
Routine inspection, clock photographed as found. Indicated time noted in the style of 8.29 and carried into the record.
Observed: 1.25
